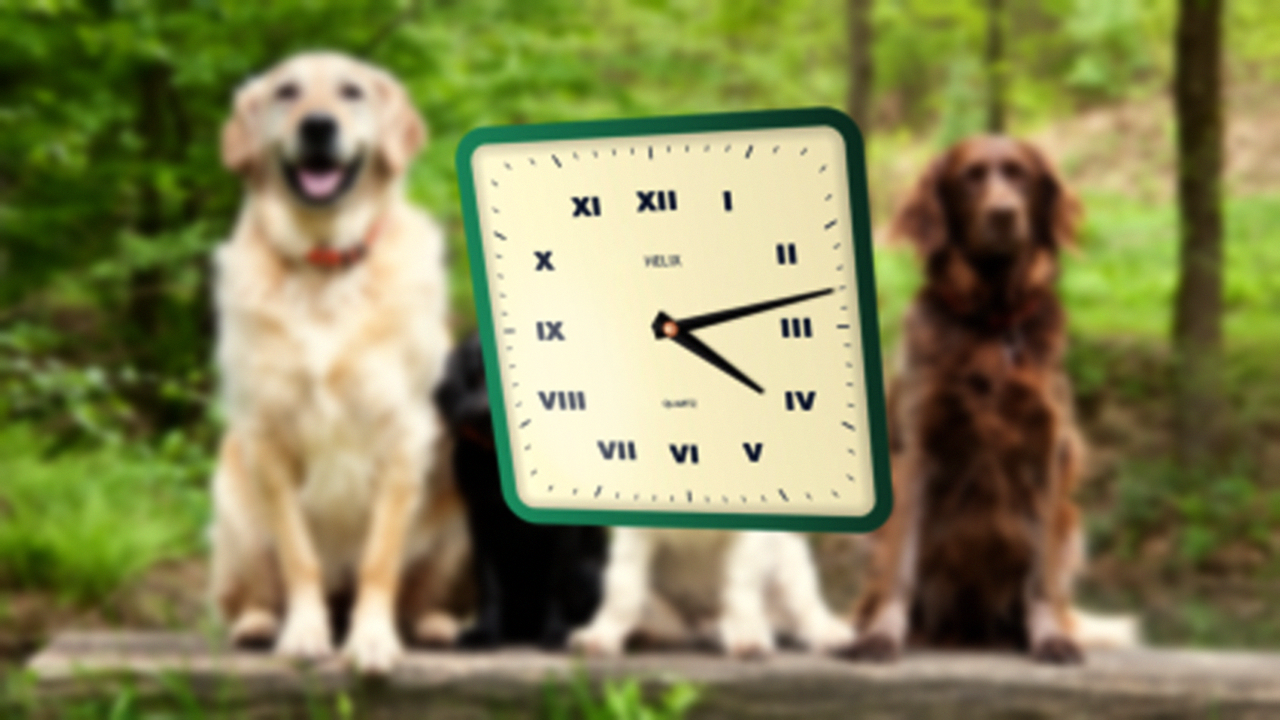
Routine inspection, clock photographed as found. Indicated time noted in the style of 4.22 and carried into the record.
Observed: 4.13
